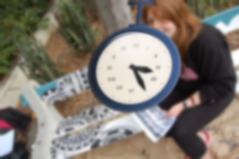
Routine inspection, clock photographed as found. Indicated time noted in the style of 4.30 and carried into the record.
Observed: 3.25
